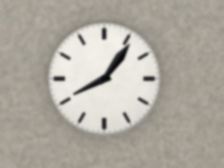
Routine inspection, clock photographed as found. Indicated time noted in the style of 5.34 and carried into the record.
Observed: 8.06
